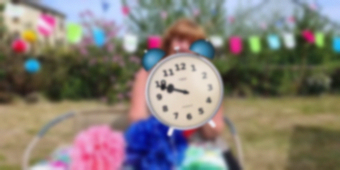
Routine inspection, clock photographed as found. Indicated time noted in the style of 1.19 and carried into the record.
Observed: 9.49
